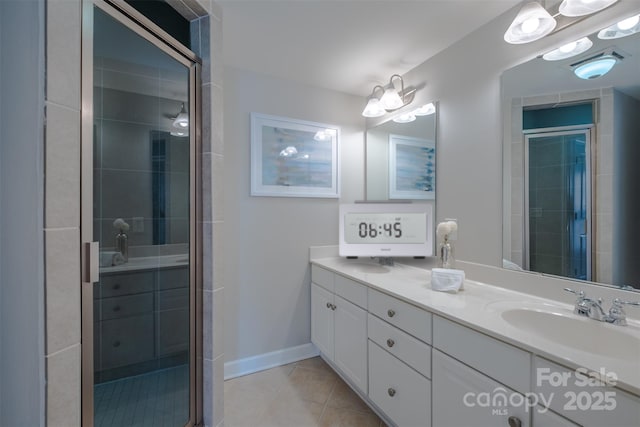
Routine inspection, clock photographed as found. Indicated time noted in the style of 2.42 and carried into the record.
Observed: 6.45
